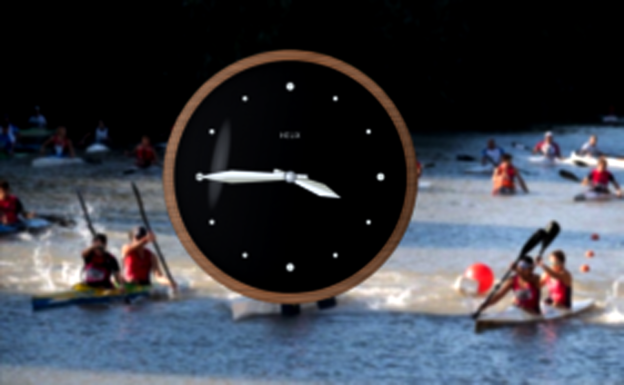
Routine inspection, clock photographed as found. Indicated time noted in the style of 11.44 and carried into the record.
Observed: 3.45
